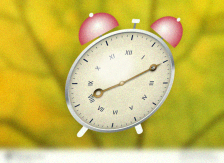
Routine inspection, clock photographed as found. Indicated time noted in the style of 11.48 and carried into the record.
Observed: 8.10
